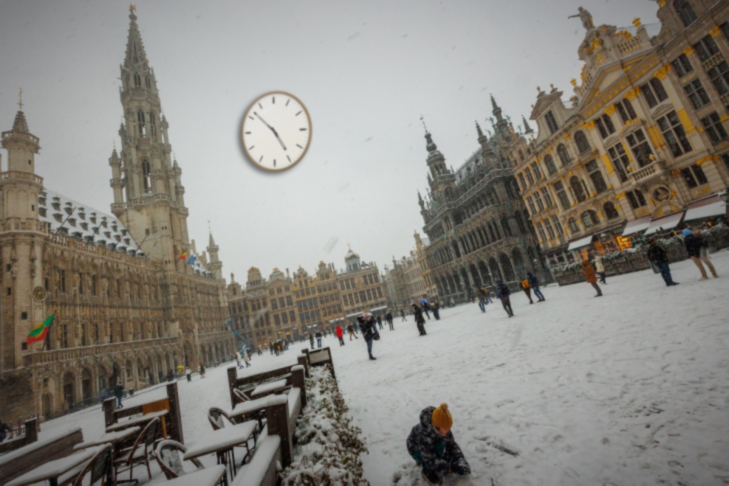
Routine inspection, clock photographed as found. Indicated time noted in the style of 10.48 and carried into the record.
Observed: 4.52
